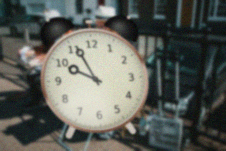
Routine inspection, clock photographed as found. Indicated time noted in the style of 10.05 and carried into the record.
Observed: 9.56
